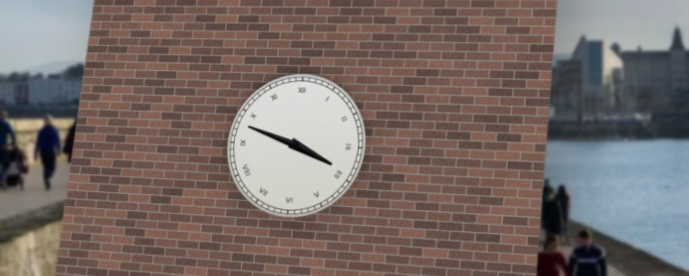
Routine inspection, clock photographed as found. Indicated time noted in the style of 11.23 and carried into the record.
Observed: 3.48
